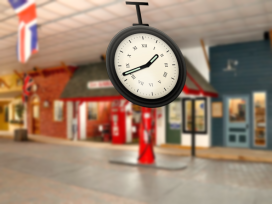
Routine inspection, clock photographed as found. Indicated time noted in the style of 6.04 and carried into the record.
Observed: 1.42
